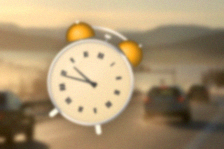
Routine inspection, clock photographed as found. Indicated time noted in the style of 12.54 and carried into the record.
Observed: 9.44
